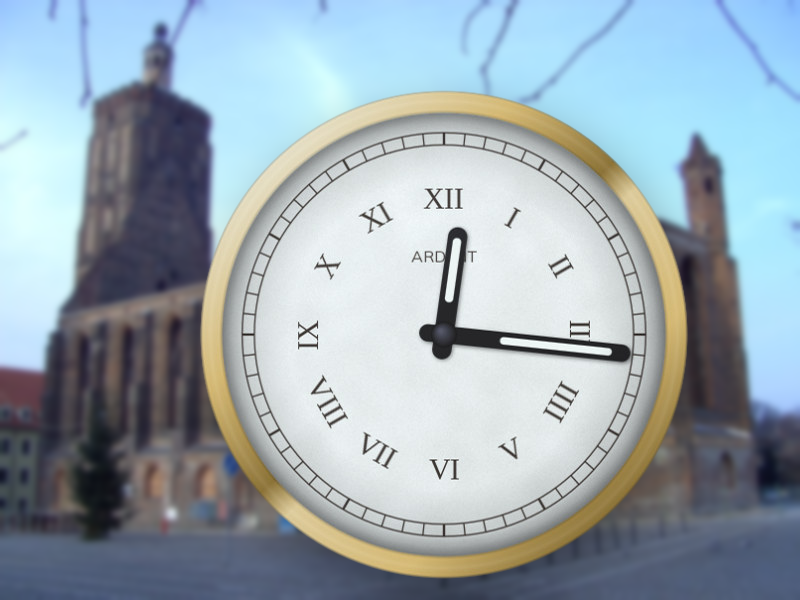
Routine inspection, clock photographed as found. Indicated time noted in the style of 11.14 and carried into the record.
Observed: 12.16
